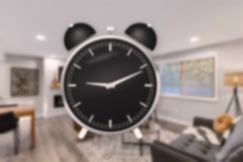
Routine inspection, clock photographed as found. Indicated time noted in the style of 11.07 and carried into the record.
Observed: 9.11
